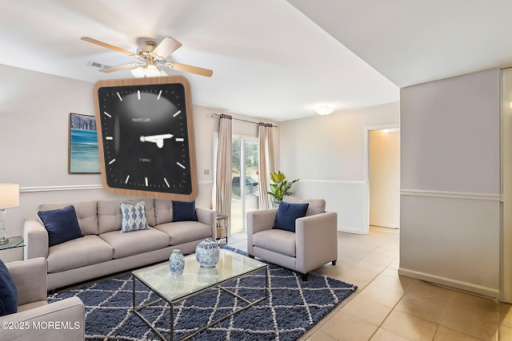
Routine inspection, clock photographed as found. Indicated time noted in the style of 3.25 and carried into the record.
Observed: 3.14
